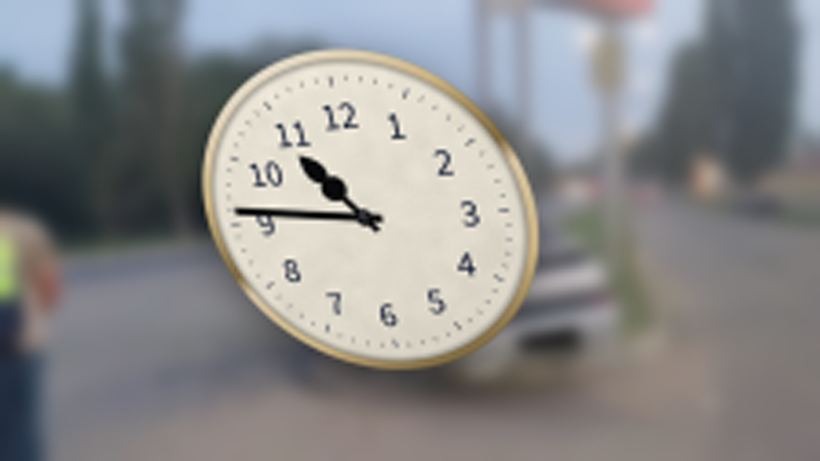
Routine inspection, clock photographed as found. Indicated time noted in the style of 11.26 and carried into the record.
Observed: 10.46
